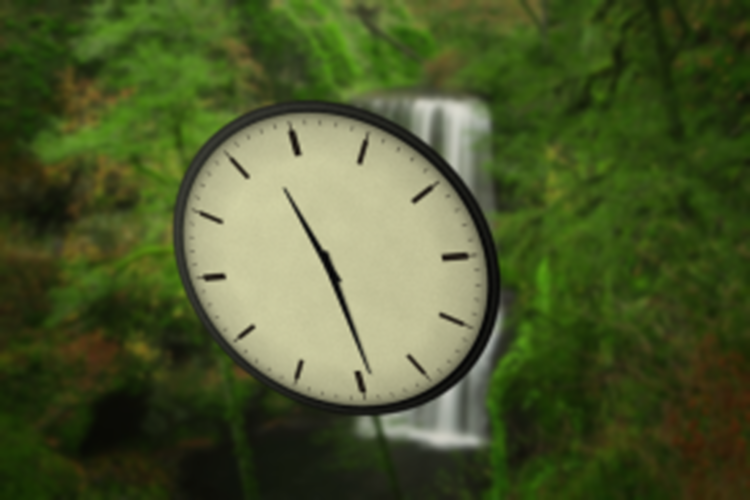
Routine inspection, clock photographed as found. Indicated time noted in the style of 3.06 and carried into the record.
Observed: 11.29
